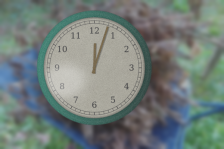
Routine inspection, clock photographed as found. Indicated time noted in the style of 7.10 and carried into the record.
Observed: 12.03
